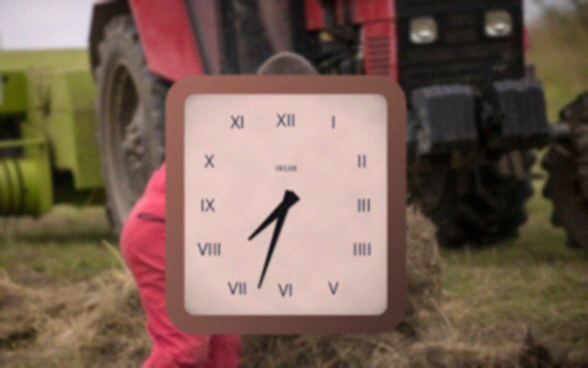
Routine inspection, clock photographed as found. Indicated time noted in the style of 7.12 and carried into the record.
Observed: 7.33
